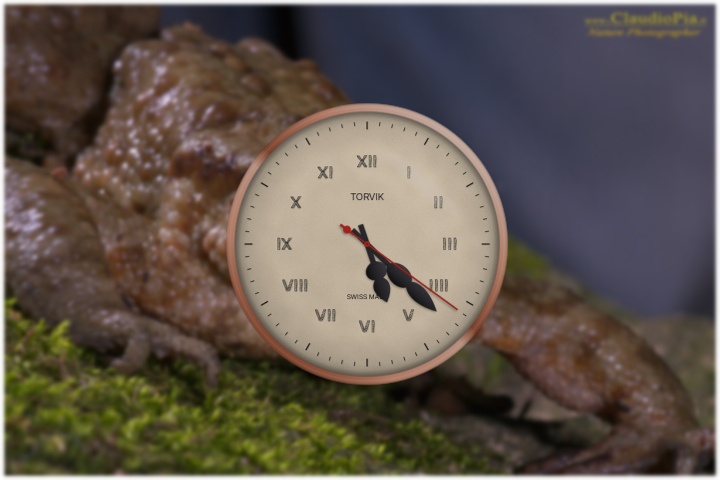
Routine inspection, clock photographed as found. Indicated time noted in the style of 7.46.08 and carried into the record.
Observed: 5.22.21
